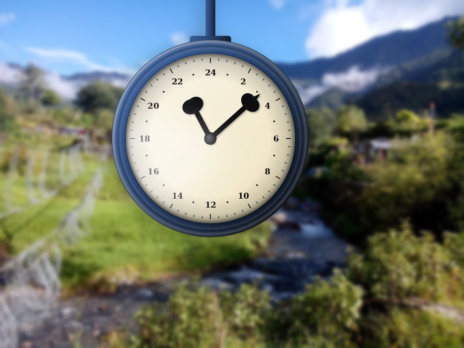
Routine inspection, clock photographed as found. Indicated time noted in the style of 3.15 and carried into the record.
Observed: 22.08
